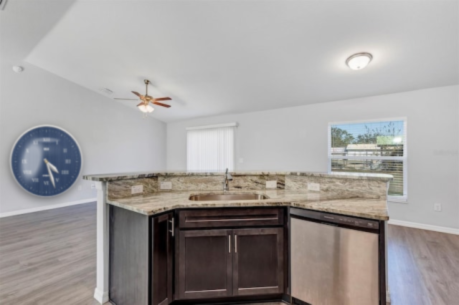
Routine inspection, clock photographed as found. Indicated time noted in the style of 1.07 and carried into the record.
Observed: 4.27
